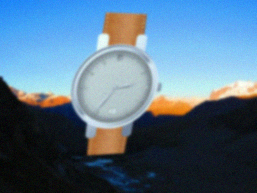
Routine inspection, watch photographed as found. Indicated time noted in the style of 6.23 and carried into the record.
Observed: 2.36
